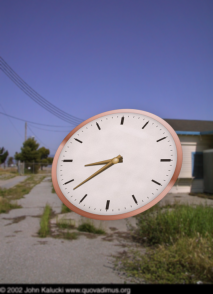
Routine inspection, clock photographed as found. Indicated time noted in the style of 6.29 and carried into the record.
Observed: 8.38
